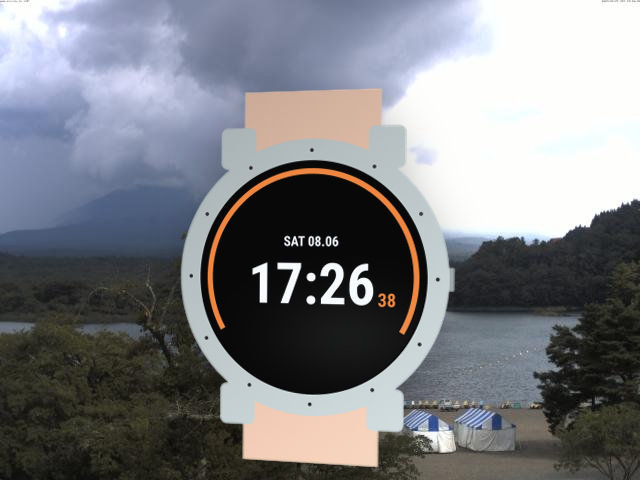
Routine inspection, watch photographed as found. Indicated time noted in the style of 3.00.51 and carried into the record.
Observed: 17.26.38
